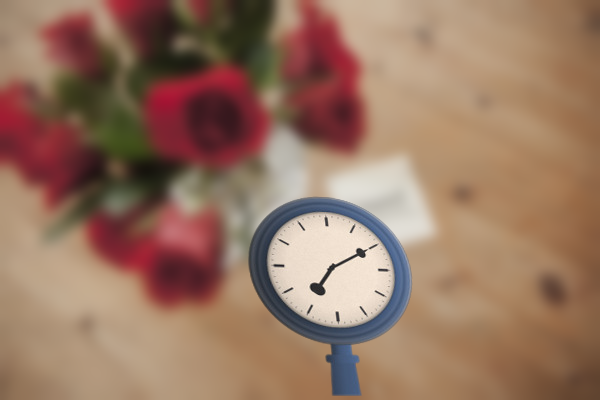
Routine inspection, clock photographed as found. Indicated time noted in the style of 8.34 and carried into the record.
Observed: 7.10
